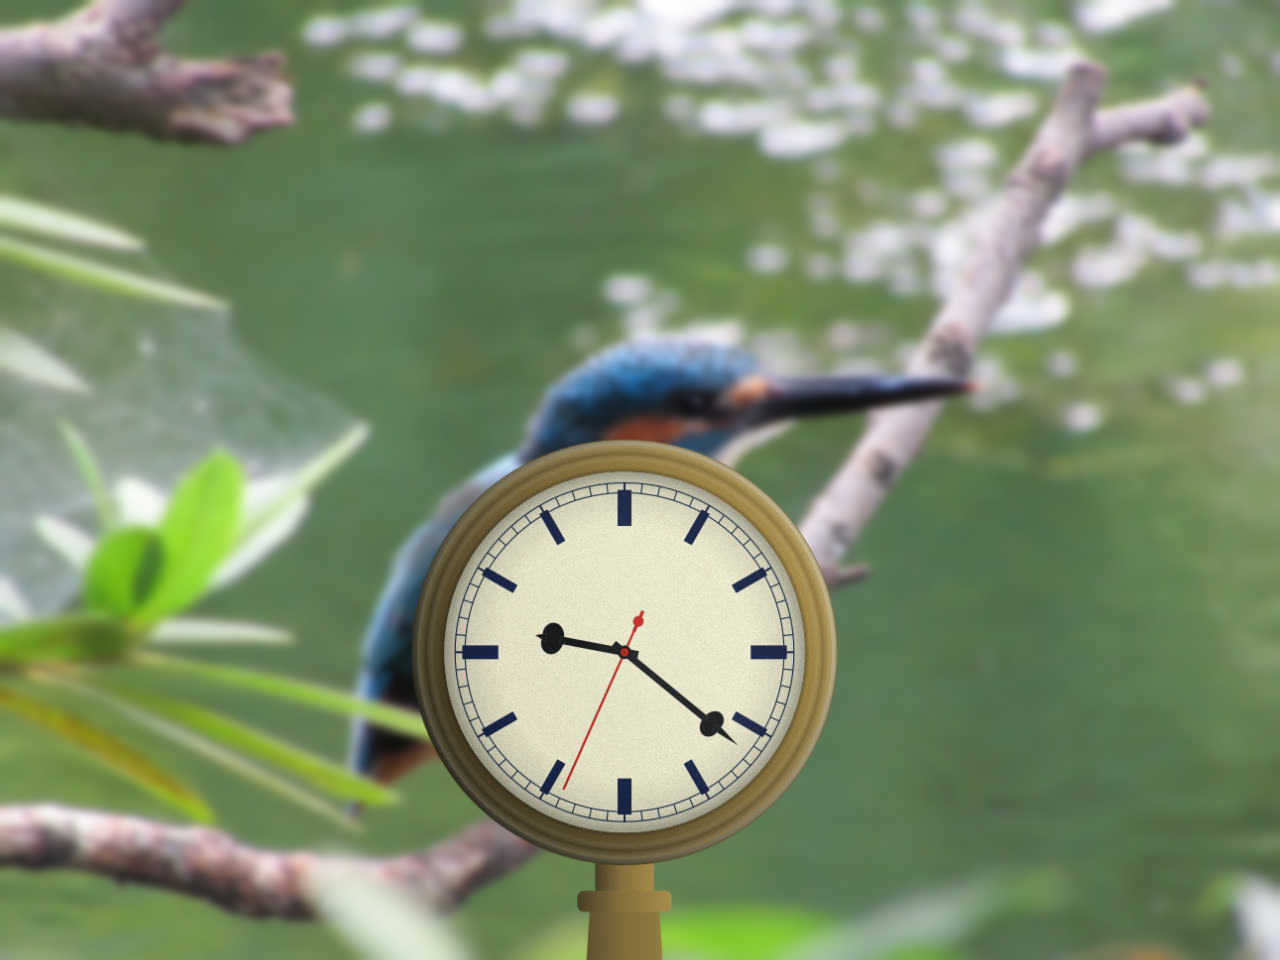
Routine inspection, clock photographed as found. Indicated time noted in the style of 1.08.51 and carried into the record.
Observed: 9.21.34
